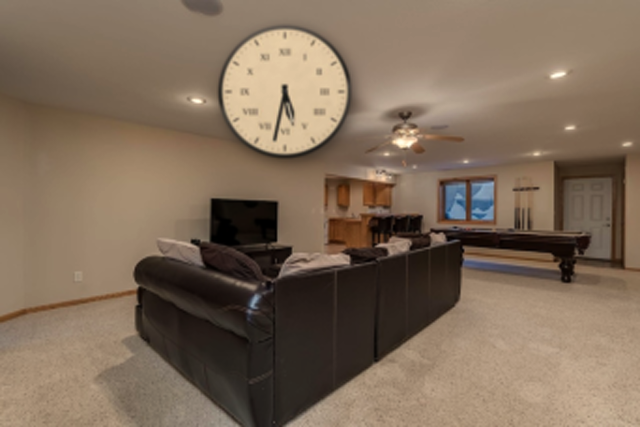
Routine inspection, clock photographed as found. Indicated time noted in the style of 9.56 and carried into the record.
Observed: 5.32
